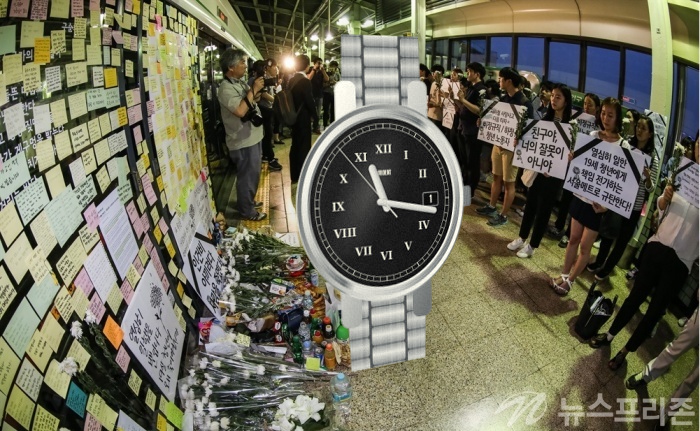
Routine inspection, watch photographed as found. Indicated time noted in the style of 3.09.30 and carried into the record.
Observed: 11.16.53
